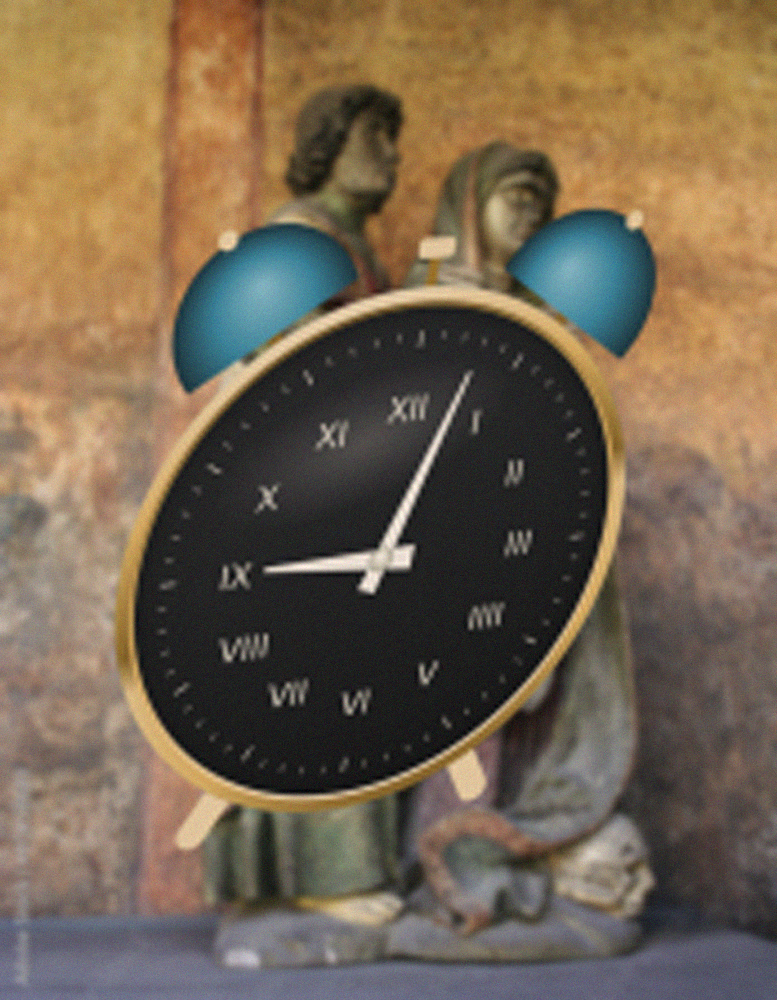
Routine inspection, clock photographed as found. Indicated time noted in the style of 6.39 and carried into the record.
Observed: 9.03
